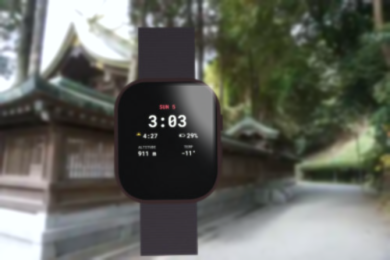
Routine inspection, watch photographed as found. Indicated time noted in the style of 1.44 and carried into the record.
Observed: 3.03
